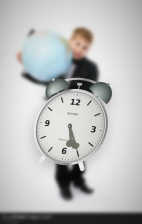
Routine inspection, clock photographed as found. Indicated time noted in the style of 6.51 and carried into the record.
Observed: 5.25
